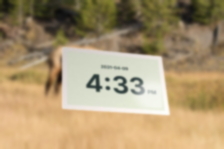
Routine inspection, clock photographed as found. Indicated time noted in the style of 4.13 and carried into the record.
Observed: 4.33
